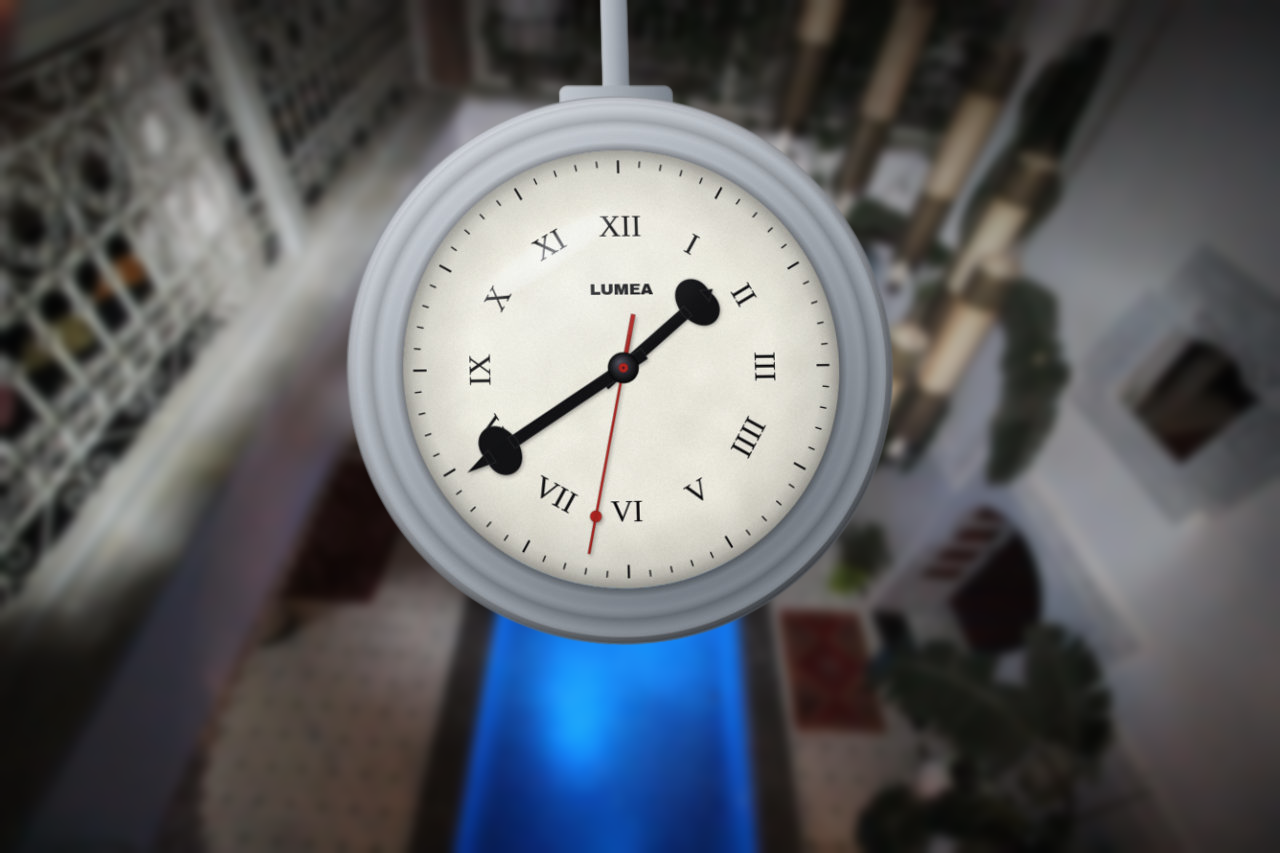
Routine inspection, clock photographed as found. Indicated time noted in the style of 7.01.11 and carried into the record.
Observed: 1.39.32
